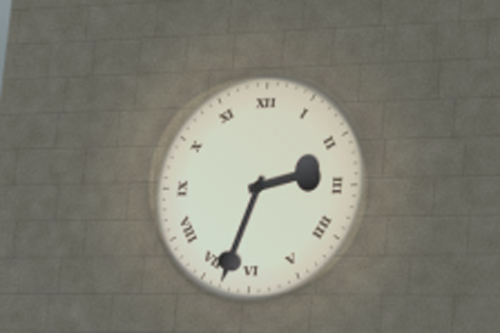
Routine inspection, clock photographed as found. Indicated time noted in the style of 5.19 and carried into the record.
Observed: 2.33
